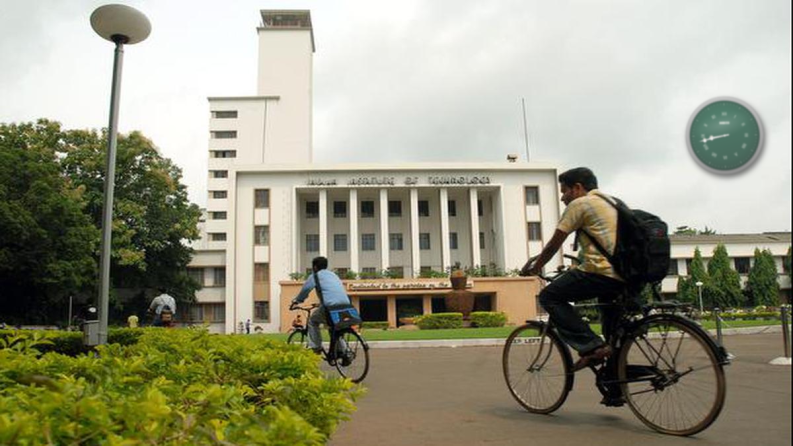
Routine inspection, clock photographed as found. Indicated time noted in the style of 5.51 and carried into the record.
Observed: 8.43
